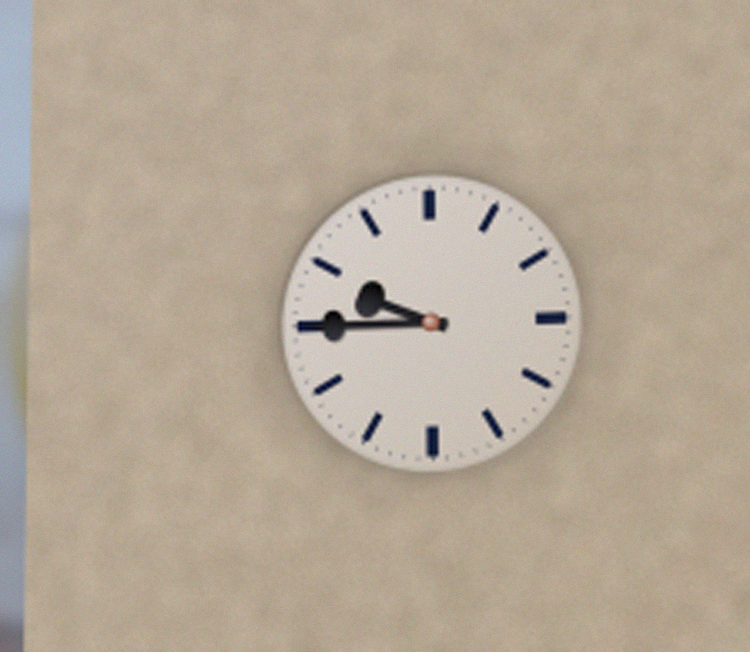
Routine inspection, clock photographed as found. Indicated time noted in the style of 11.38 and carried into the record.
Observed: 9.45
